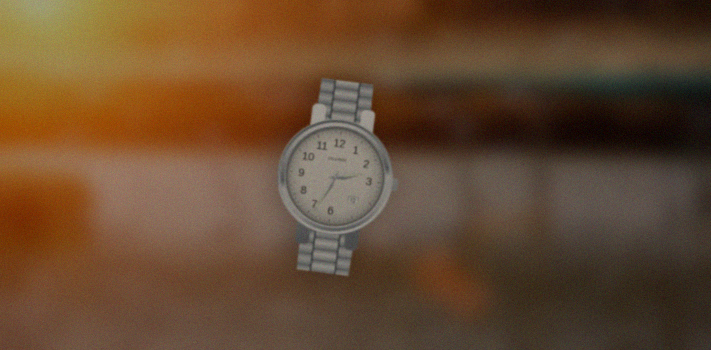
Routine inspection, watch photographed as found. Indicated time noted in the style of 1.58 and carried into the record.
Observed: 2.34
